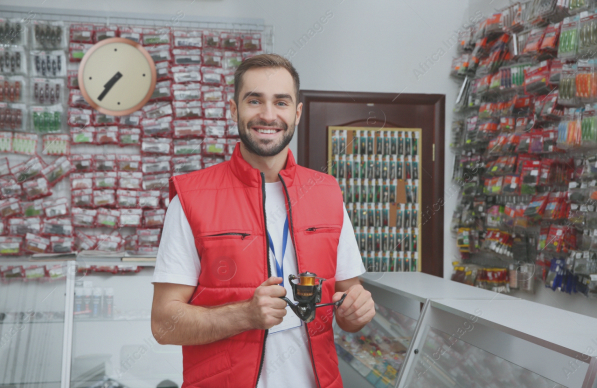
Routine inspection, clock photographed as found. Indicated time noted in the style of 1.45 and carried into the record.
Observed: 7.37
